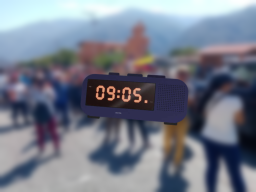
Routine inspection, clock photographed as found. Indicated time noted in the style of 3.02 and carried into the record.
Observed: 9.05
